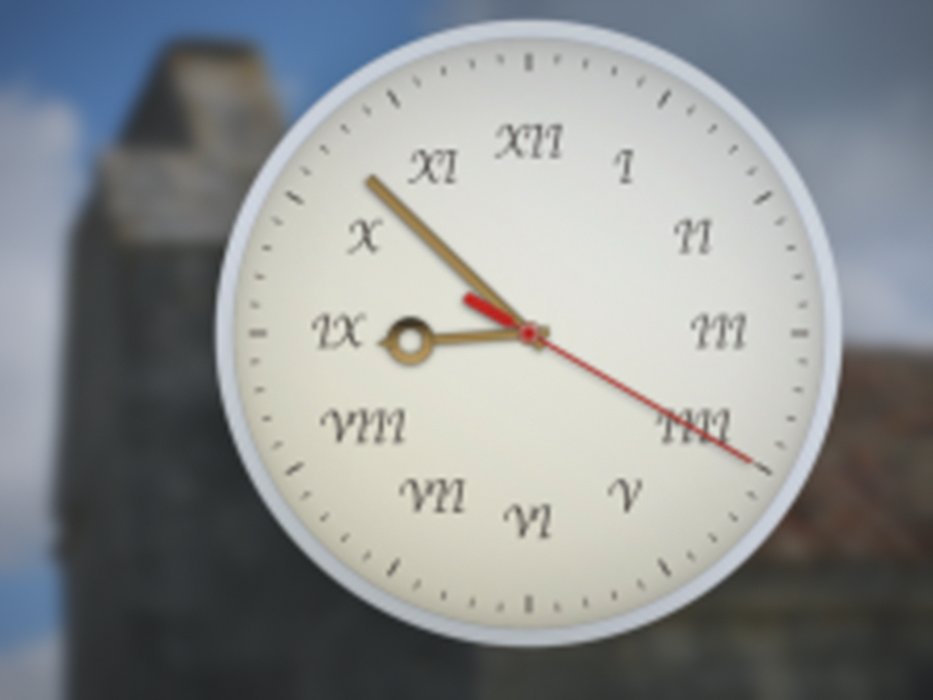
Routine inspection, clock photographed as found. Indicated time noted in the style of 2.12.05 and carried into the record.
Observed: 8.52.20
